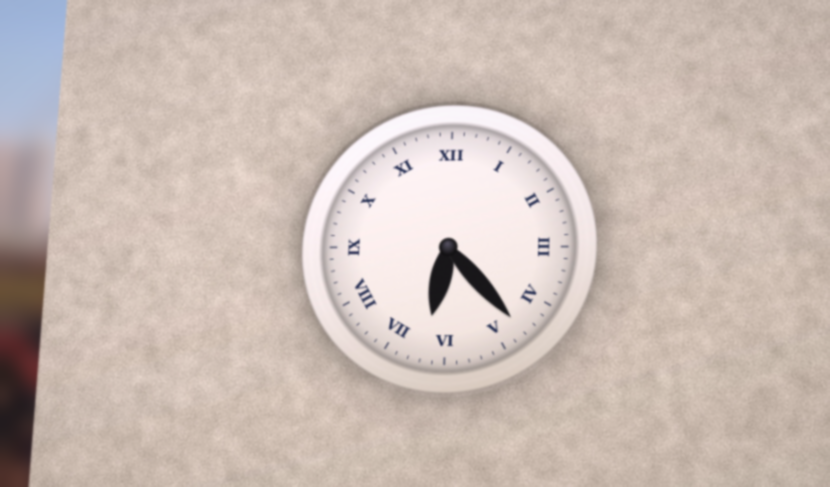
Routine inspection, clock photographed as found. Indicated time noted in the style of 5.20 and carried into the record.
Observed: 6.23
